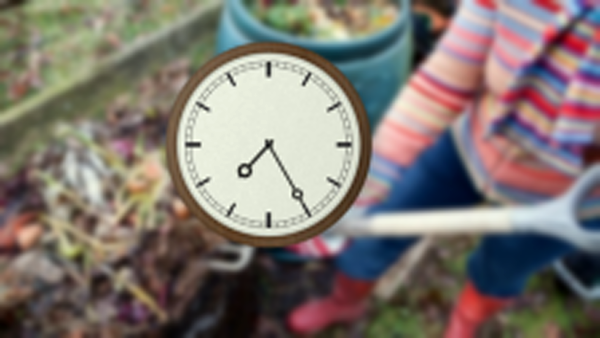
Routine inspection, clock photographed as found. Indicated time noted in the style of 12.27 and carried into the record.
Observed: 7.25
